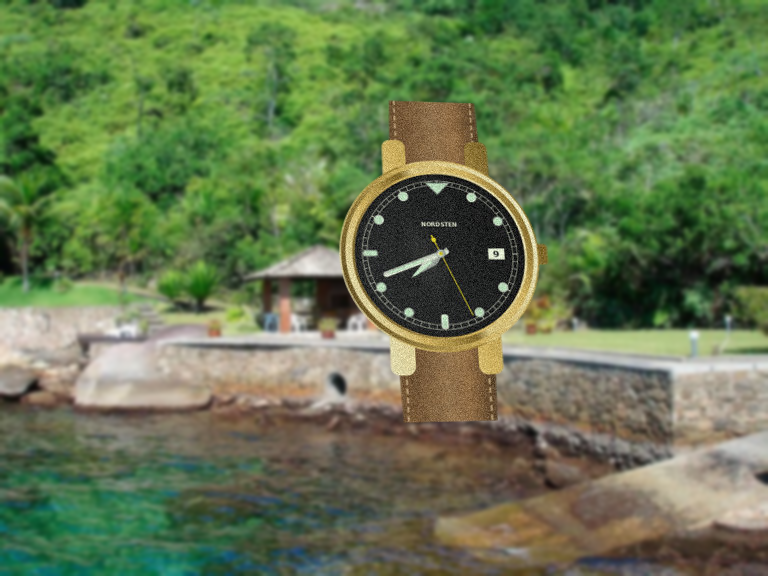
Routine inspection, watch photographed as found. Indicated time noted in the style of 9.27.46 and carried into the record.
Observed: 7.41.26
